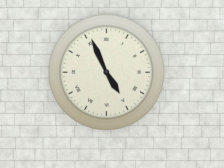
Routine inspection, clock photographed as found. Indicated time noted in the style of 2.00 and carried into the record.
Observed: 4.56
